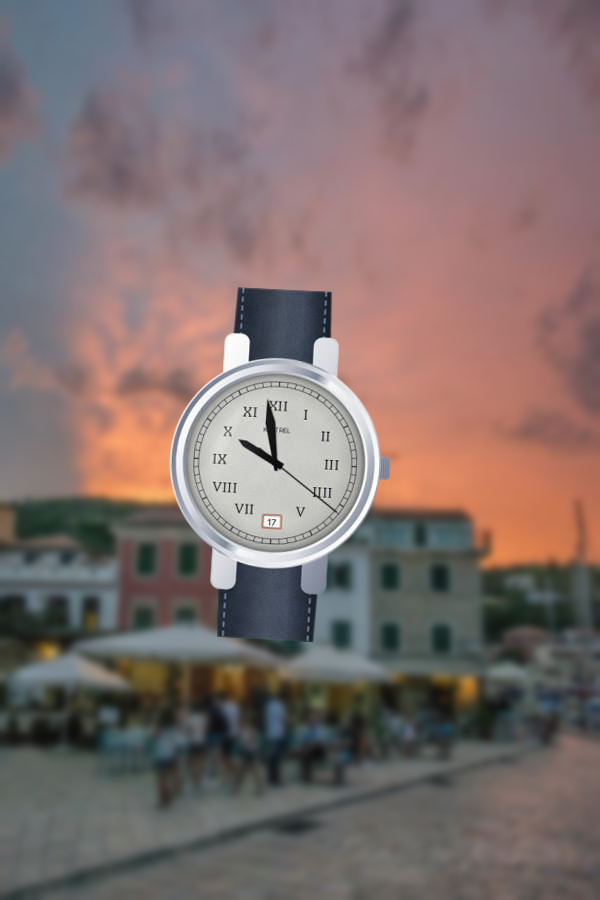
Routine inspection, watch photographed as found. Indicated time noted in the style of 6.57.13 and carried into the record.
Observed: 9.58.21
